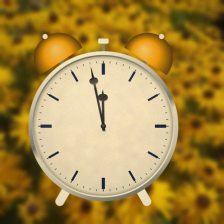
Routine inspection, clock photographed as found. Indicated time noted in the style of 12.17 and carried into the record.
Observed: 11.58
